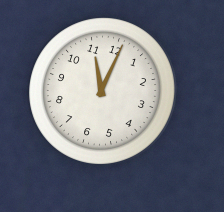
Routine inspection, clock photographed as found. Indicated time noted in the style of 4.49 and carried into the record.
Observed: 11.01
